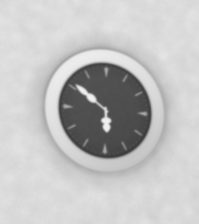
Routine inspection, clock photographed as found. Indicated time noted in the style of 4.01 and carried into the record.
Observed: 5.51
